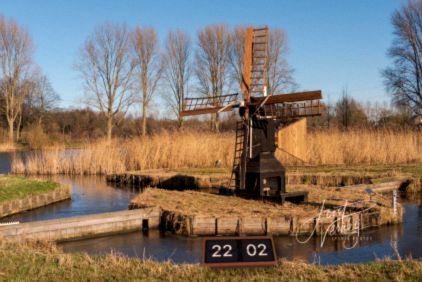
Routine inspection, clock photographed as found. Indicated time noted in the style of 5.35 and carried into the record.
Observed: 22.02
